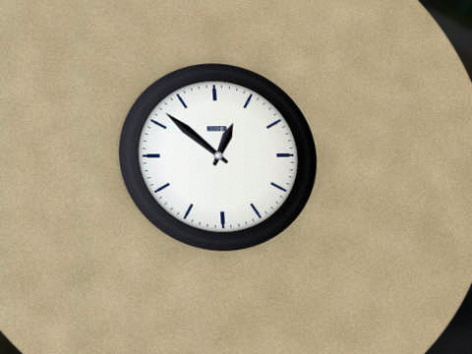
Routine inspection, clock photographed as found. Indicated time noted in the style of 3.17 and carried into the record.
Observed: 12.52
